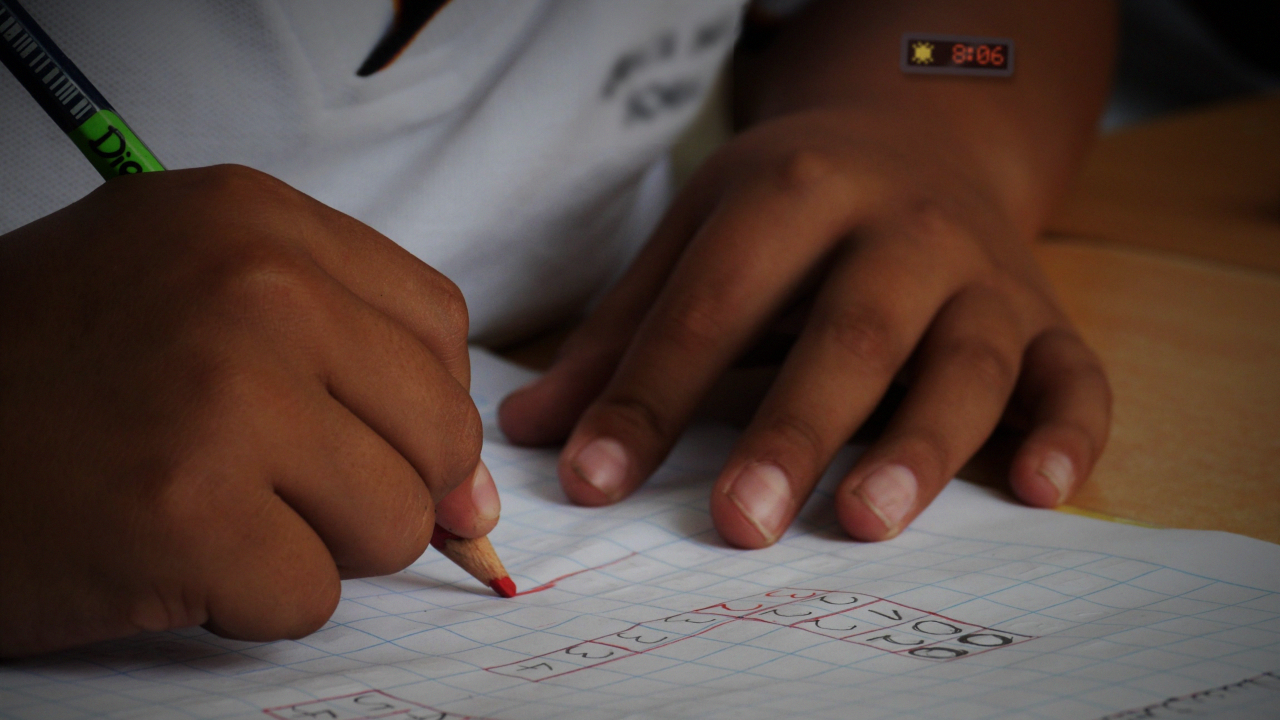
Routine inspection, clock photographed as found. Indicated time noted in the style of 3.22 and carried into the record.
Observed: 8.06
